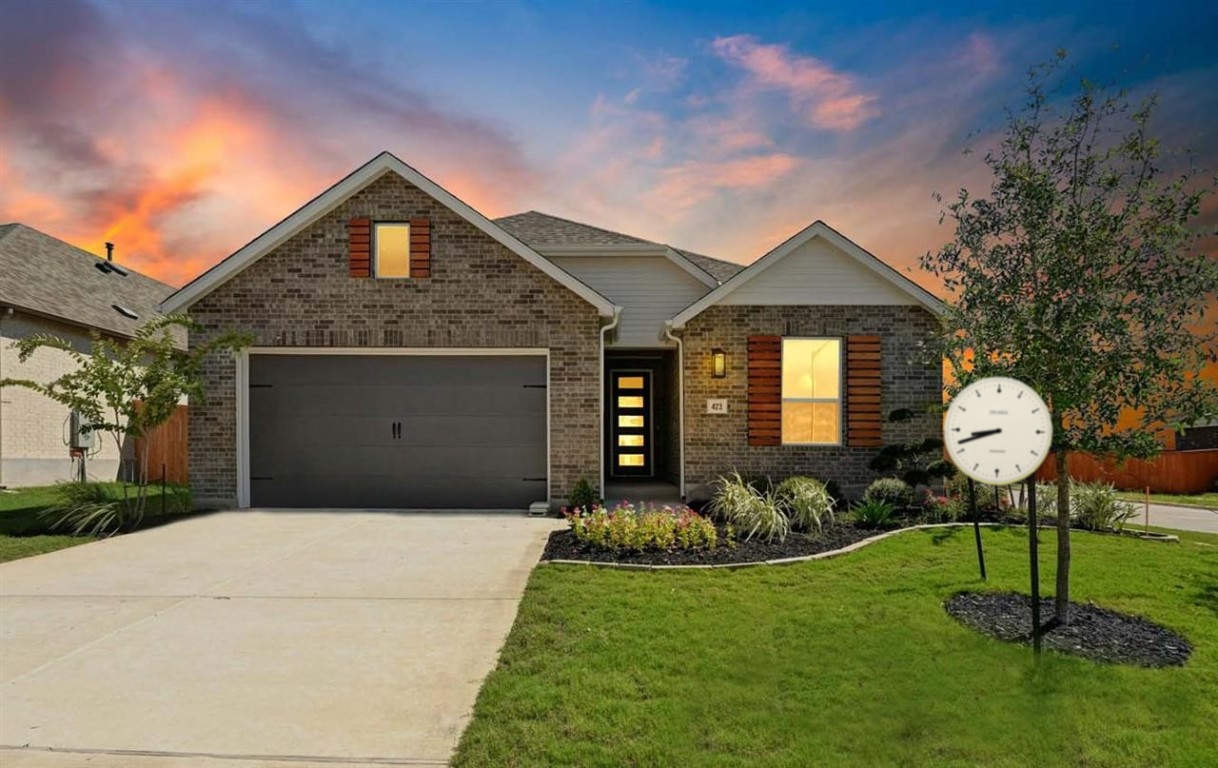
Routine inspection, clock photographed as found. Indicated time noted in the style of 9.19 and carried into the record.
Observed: 8.42
